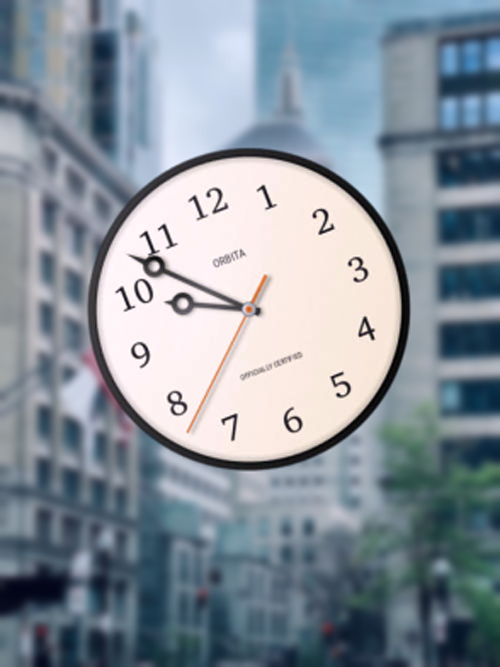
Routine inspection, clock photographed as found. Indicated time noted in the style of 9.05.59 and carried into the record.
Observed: 9.52.38
